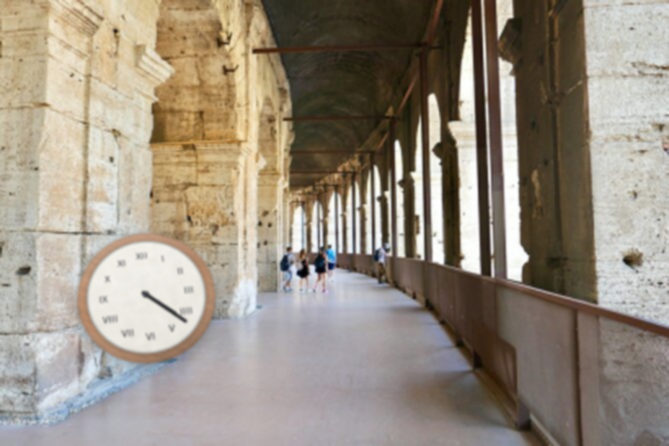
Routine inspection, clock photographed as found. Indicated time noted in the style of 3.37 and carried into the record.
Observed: 4.22
